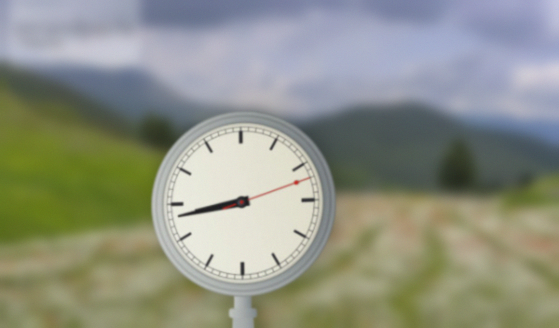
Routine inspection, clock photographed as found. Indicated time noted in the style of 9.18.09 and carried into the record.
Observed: 8.43.12
